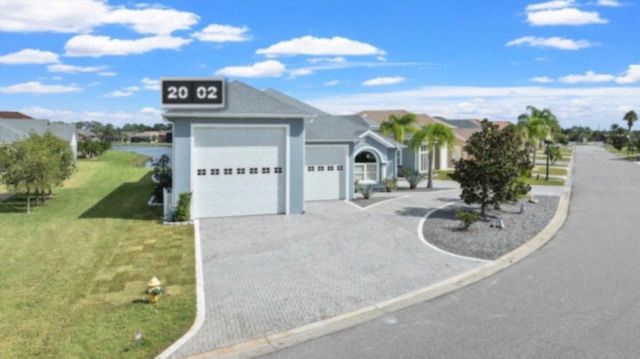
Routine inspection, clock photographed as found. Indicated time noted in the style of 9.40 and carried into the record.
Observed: 20.02
